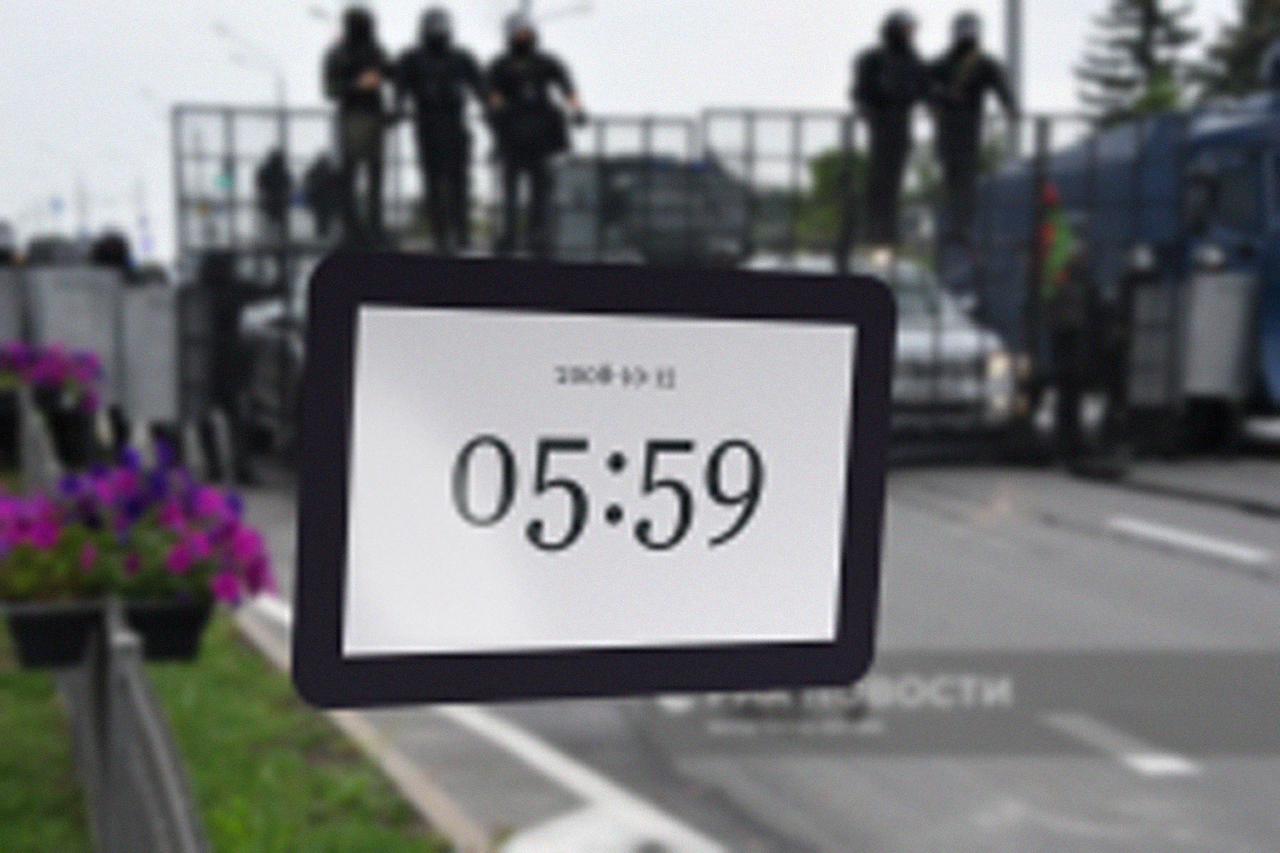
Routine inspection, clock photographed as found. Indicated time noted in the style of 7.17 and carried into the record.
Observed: 5.59
